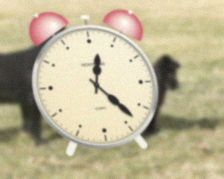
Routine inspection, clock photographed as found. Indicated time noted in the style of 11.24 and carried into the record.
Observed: 12.23
